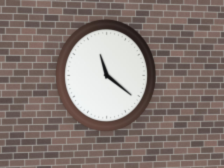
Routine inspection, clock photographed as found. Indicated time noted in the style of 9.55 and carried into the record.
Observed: 11.21
